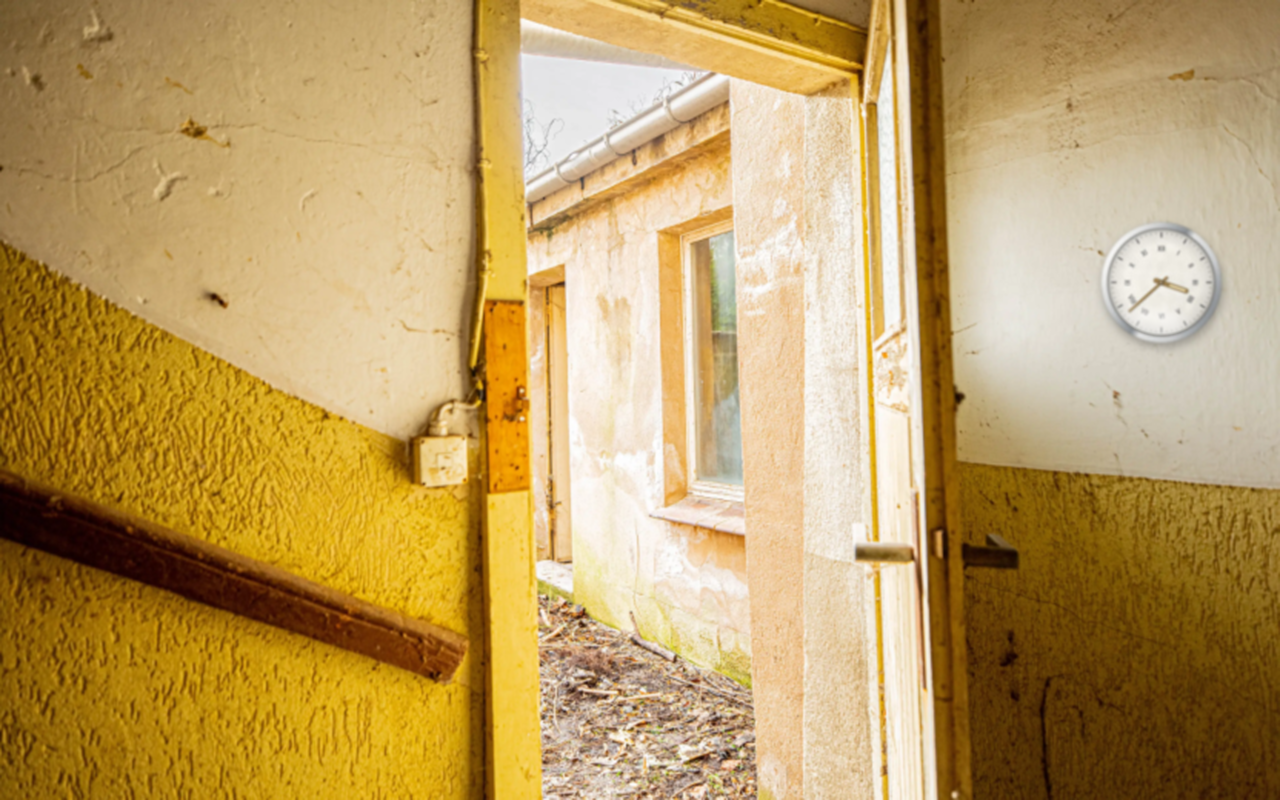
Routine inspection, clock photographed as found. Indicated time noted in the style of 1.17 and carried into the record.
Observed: 3.38
